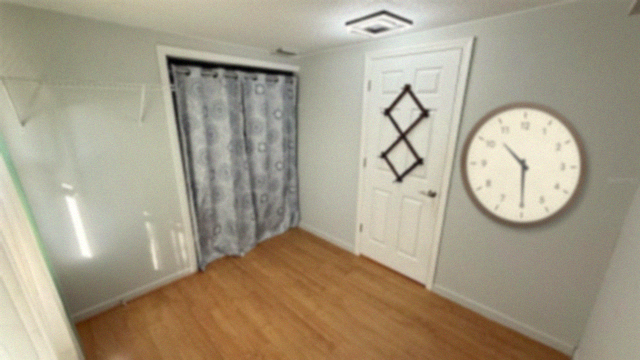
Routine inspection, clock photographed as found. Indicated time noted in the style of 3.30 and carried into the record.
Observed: 10.30
